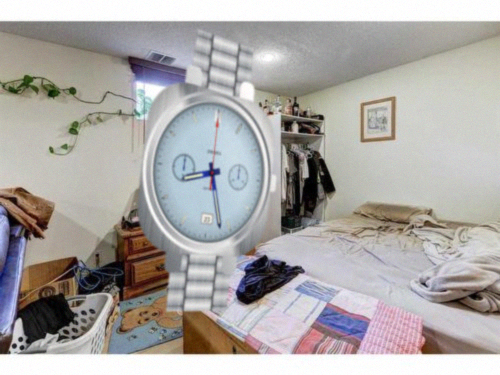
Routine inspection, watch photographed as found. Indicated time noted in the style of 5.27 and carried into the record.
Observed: 8.27
